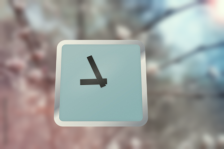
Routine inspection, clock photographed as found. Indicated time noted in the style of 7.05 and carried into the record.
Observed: 8.56
